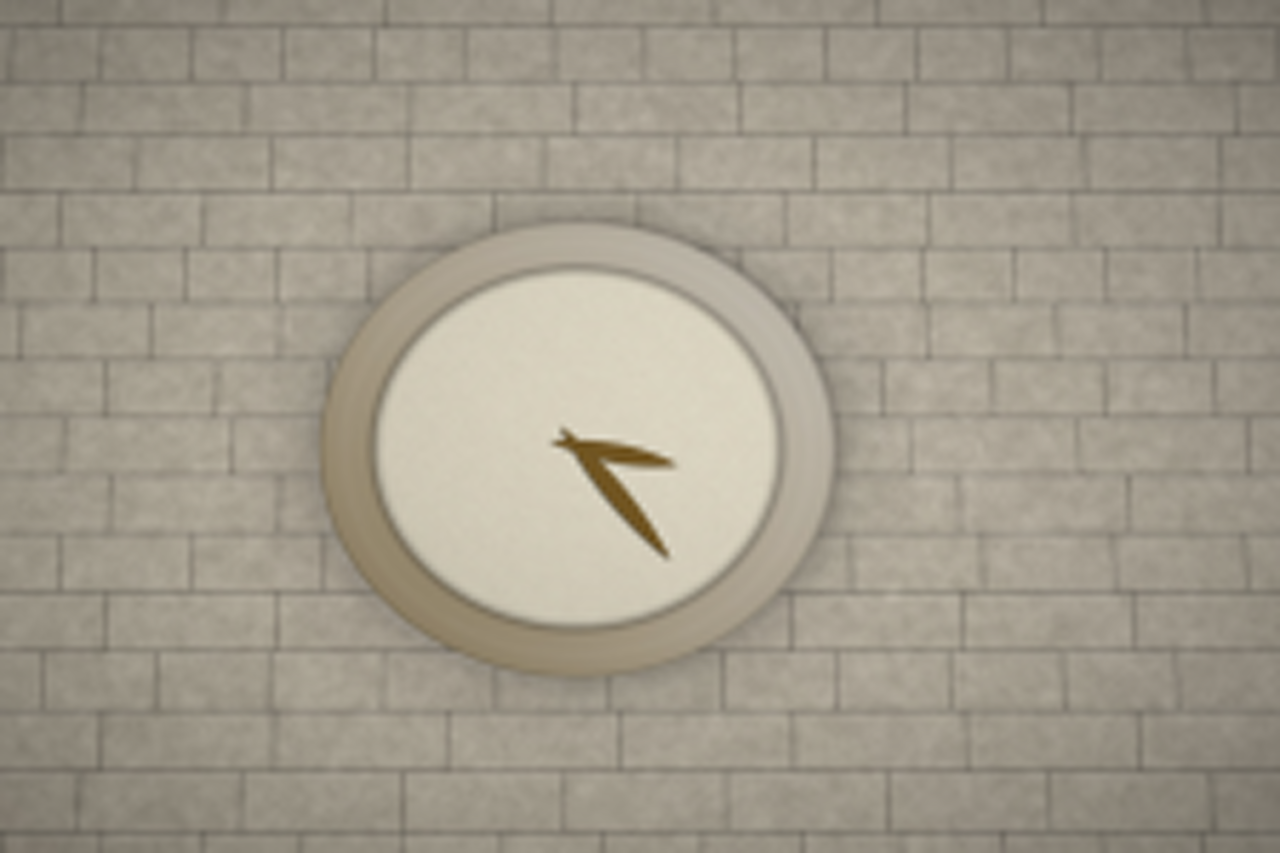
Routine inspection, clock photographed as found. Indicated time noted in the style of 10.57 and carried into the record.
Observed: 3.24
